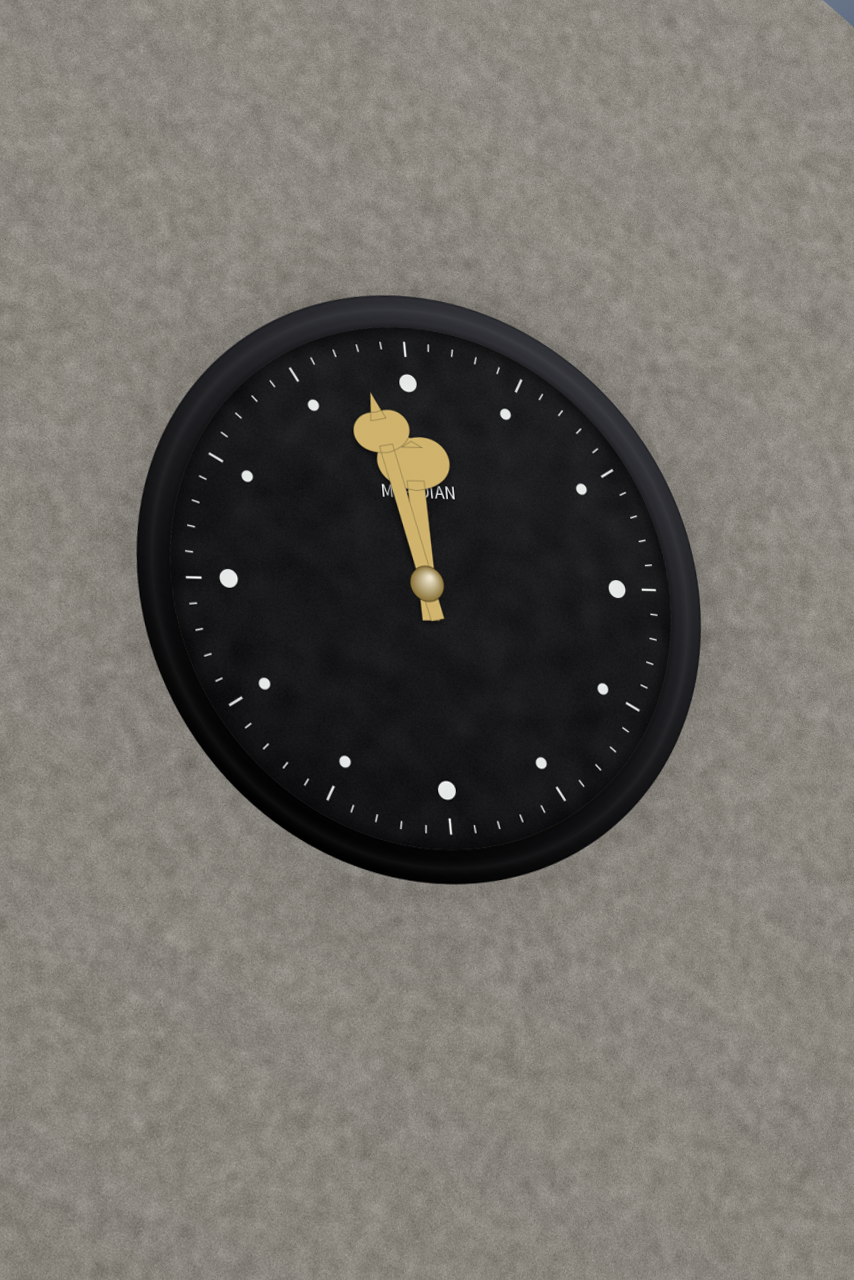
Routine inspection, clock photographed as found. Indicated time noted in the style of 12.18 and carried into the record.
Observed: 11.58
